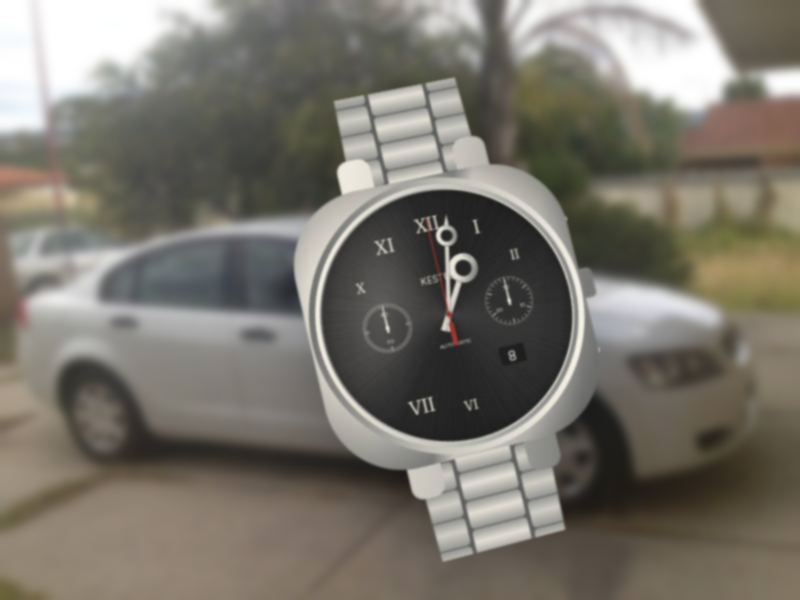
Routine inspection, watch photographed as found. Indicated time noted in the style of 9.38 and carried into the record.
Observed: 1.02
